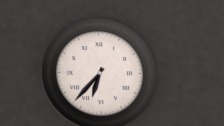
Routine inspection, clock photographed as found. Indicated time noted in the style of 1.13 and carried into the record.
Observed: 6.37
